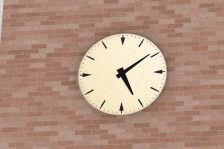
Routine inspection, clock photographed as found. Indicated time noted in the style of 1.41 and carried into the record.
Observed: 5.09
